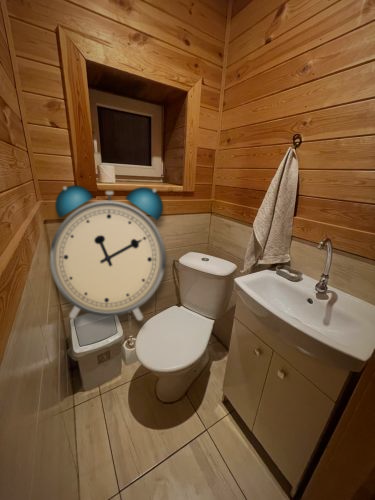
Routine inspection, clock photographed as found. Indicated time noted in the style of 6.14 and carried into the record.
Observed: 11.10
